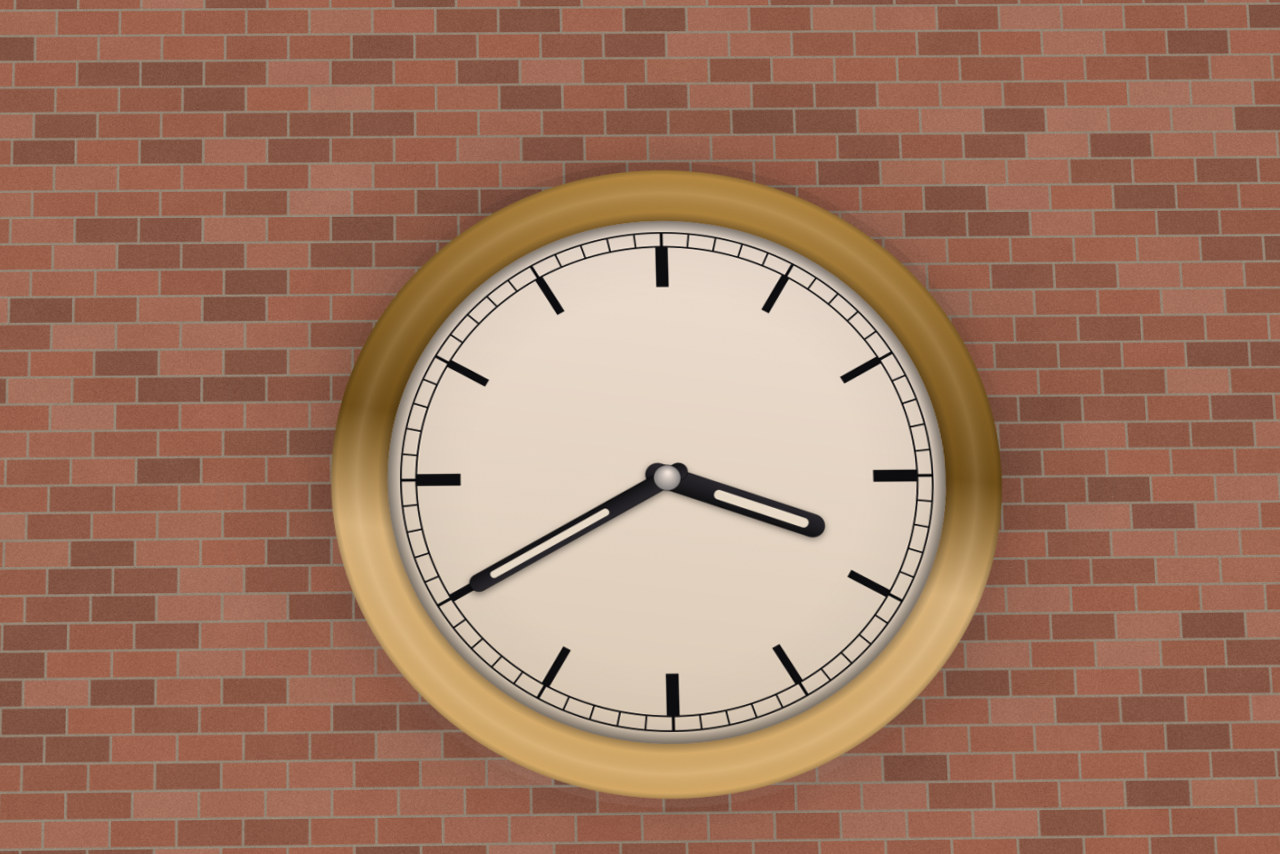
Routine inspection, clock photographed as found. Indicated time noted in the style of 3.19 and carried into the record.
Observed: 3.40
